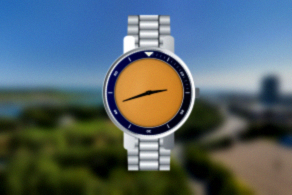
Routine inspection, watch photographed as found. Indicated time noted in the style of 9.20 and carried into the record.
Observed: 2.42
